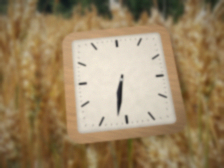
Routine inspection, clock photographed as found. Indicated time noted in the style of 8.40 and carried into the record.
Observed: 6.32
